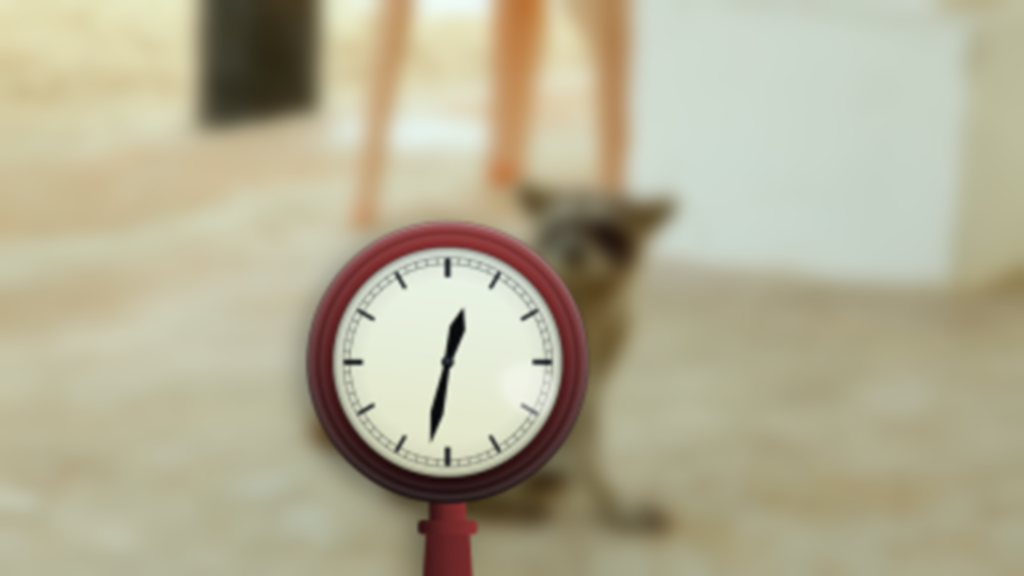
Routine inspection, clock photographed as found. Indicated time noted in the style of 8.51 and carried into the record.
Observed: 12.32
